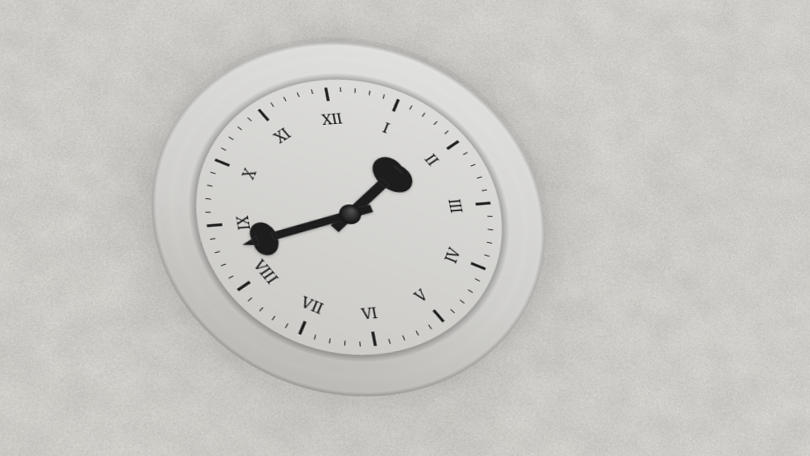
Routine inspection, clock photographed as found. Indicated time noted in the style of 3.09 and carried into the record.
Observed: 1.43
